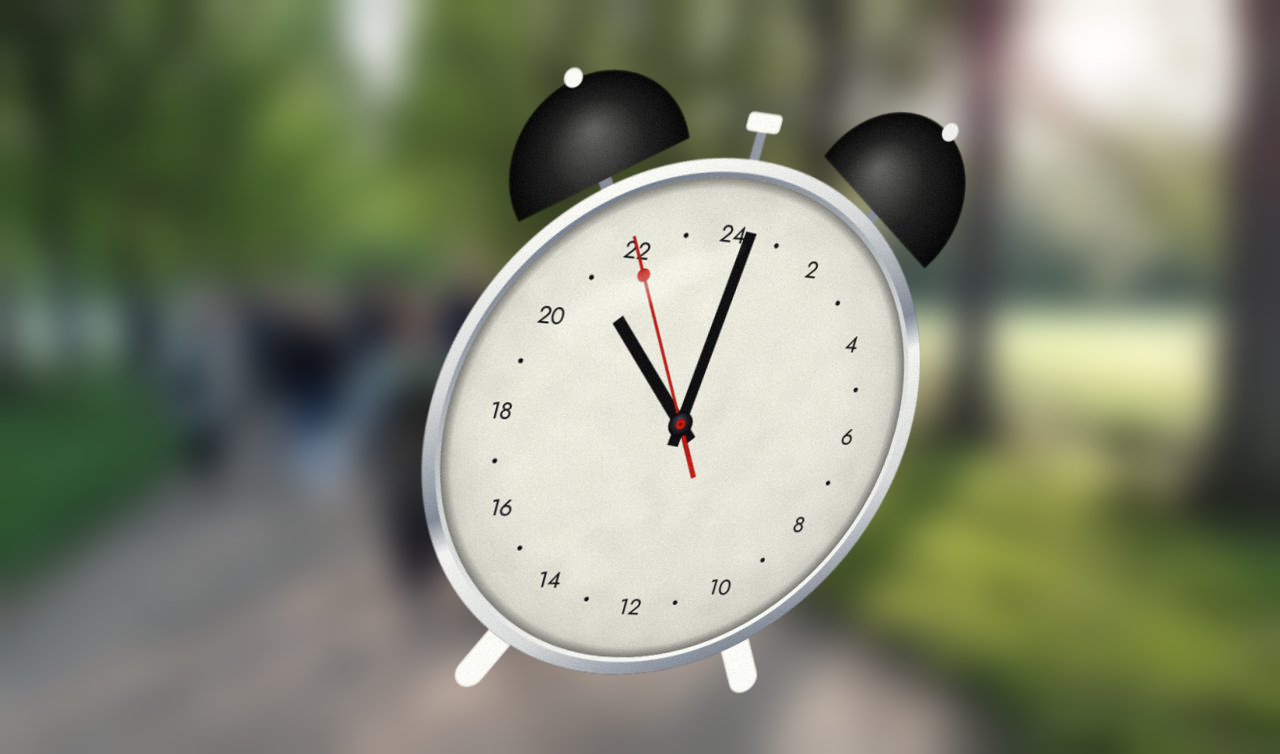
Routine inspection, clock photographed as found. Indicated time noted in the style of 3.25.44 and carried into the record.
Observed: 21.00.55
